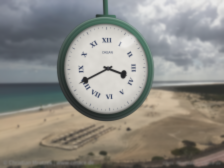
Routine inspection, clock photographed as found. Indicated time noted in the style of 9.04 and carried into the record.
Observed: 3.41
